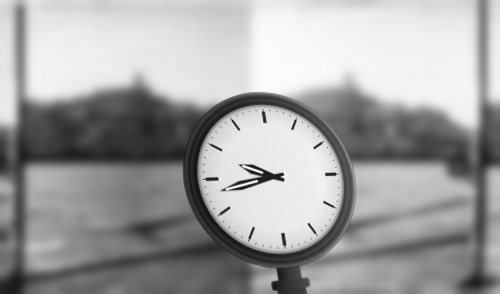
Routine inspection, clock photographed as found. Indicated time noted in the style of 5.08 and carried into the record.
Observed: 9.43
